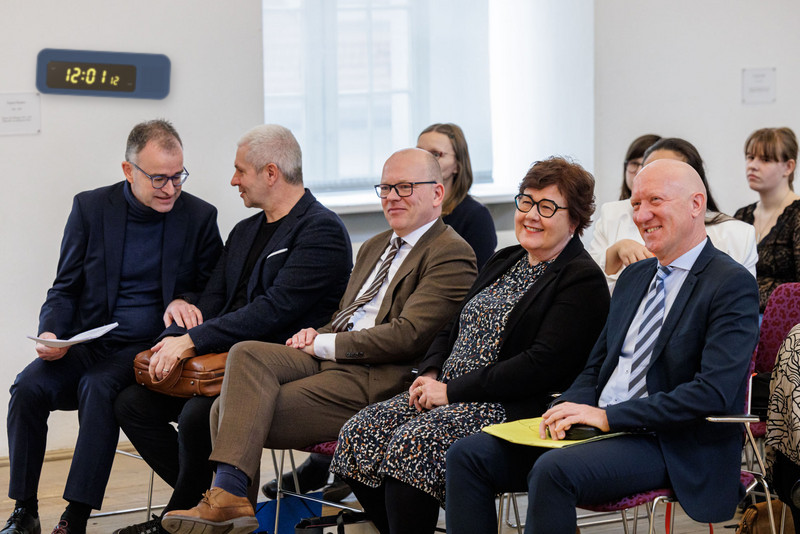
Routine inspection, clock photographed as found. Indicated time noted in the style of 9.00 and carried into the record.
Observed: 12.01
